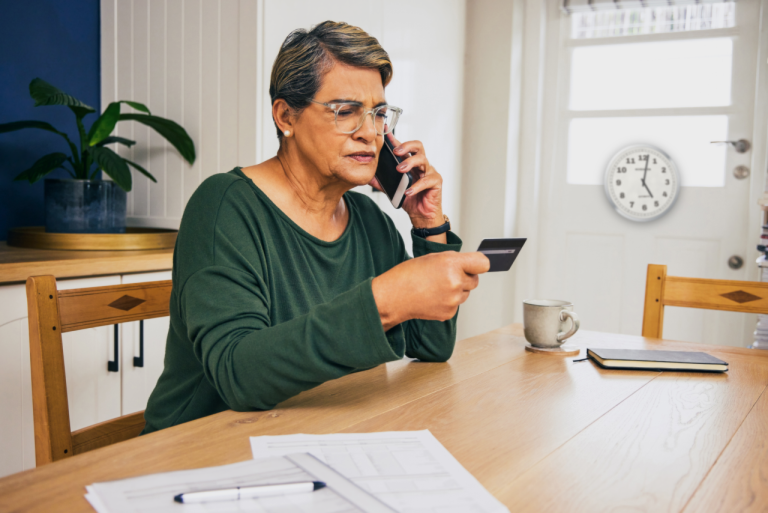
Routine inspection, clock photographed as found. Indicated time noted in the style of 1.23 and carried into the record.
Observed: 5.02
